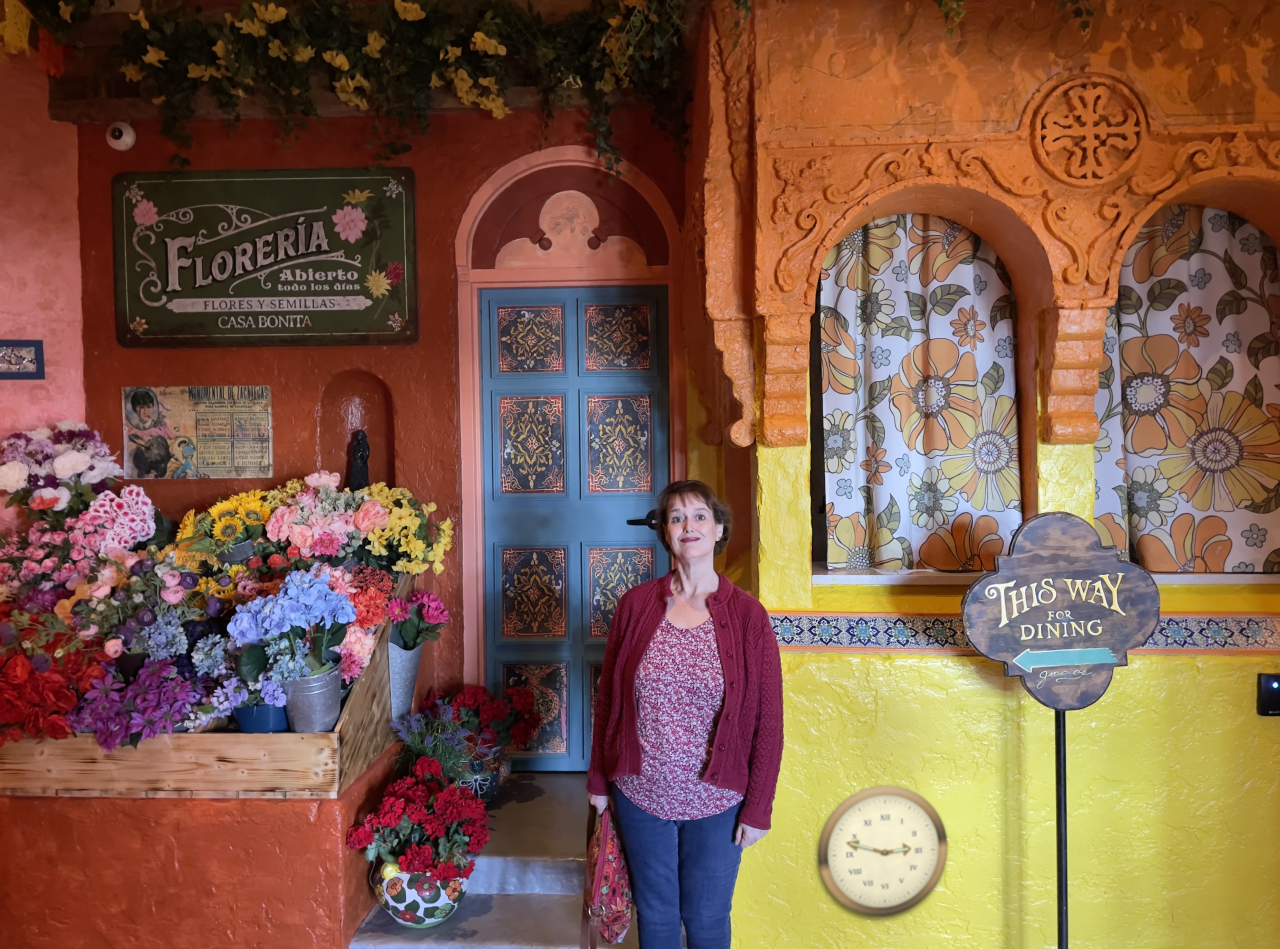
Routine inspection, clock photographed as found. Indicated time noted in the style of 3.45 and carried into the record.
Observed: 2.48
